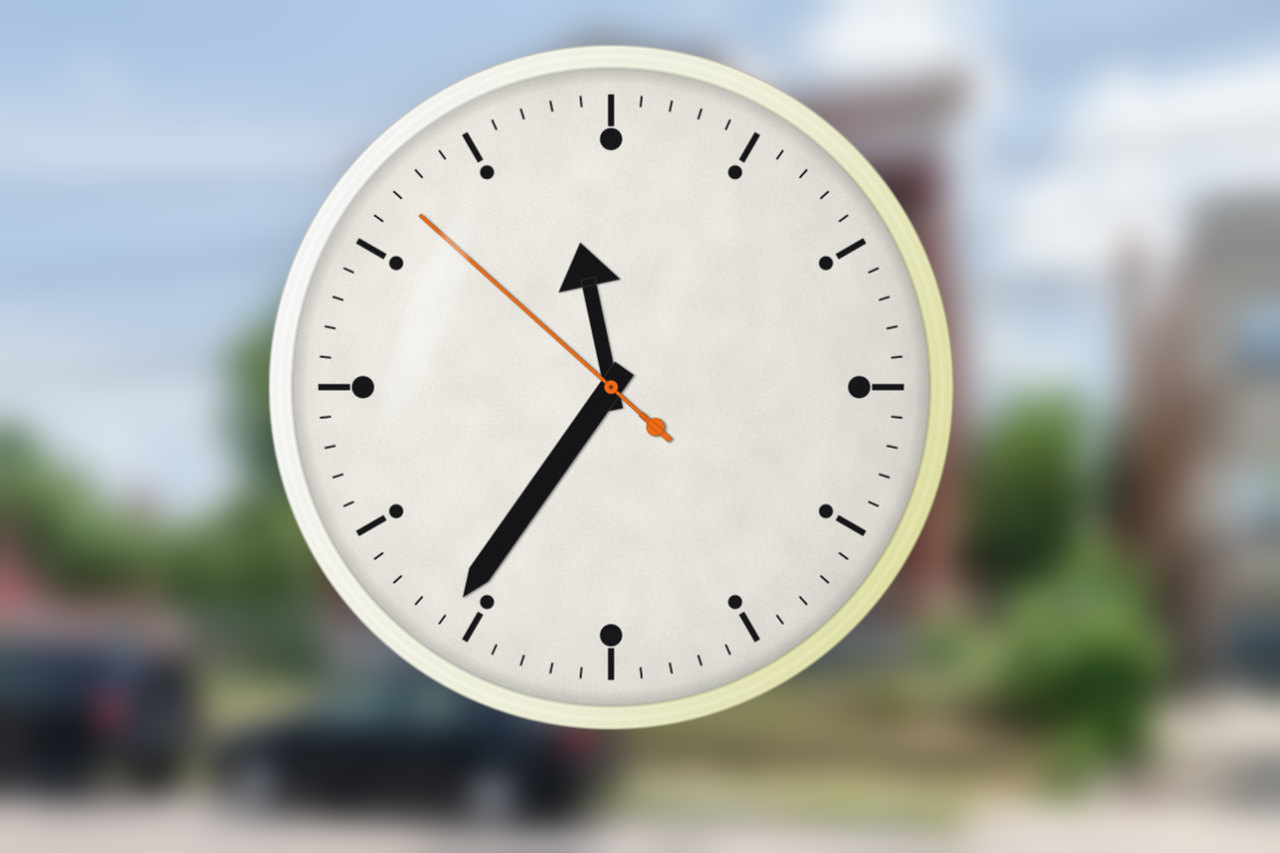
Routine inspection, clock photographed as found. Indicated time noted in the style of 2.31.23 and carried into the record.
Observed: 11.35.52
